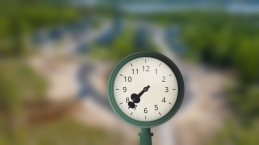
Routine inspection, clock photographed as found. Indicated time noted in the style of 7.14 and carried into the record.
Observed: 7.37
